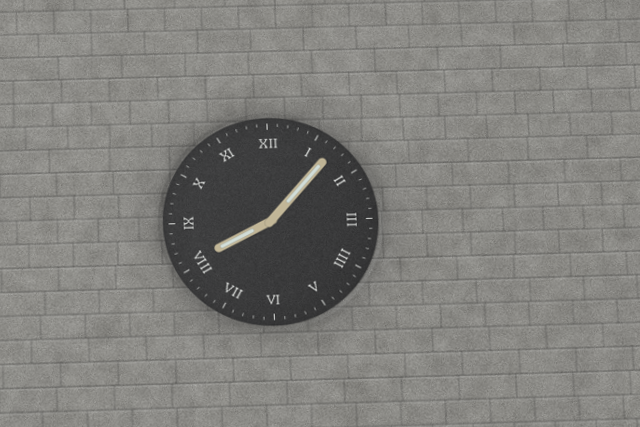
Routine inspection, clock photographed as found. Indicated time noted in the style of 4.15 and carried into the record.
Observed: 8.07
